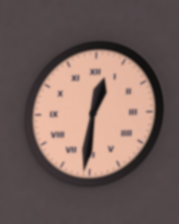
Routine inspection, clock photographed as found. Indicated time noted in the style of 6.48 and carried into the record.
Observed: 12.31
